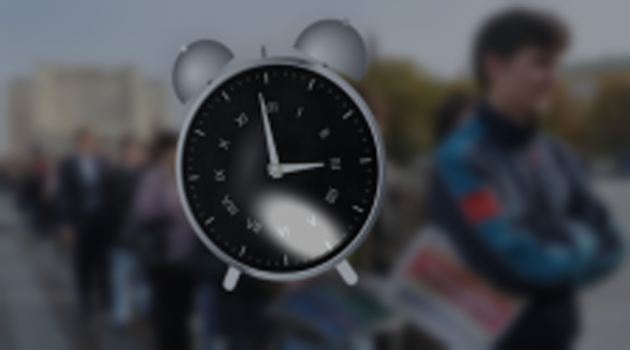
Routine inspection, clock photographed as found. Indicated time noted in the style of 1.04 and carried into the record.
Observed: 2.59
